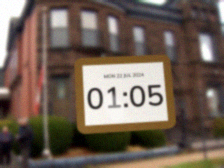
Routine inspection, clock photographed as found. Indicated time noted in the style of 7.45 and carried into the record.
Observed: 1.05
